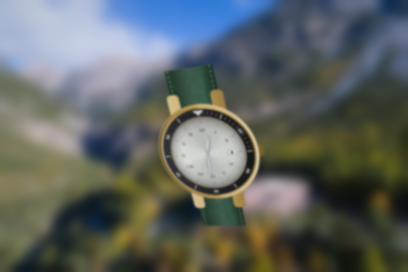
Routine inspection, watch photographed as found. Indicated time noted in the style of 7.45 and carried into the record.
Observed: 12.31
